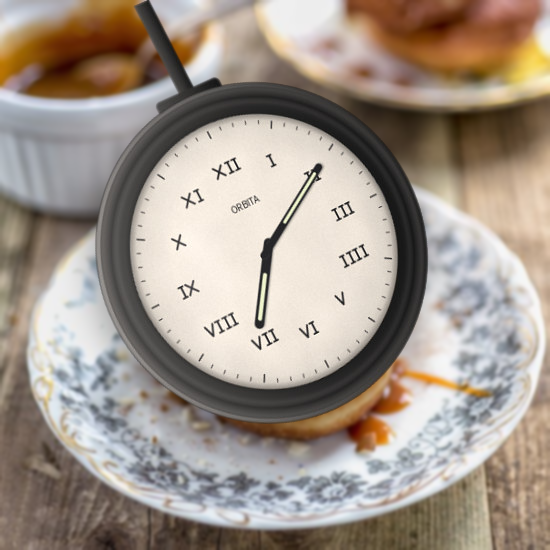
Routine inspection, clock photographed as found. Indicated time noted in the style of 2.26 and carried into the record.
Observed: 7.10
